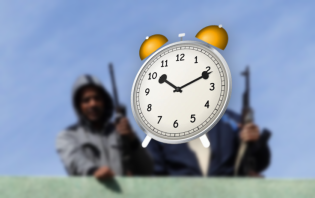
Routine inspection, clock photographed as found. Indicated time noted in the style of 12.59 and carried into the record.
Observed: 10.11
